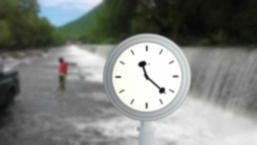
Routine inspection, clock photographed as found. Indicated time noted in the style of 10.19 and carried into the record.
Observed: 11.22
